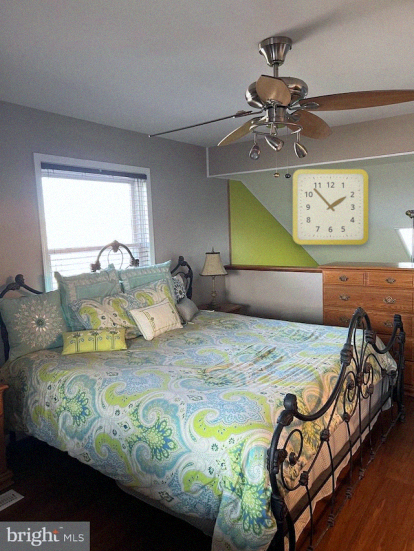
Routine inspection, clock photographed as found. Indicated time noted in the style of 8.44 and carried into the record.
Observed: 1.53
